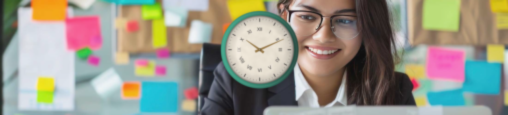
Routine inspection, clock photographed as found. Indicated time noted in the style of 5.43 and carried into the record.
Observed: 10.11
